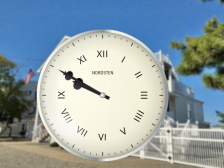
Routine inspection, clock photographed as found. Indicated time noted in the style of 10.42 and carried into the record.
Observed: 9.50
